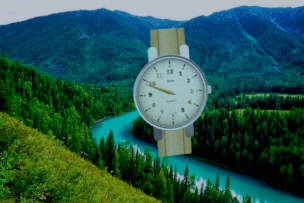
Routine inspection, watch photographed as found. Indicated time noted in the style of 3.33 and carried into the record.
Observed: 9.49
